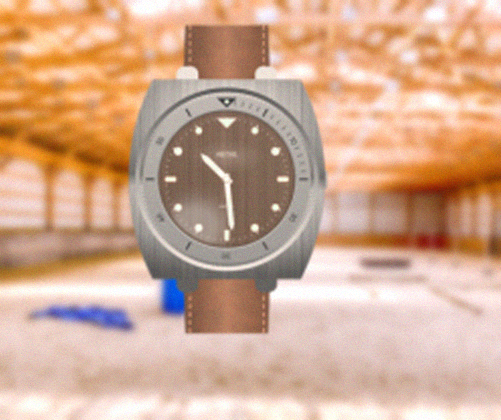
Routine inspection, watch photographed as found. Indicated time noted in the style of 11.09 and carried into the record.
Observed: 10.29
